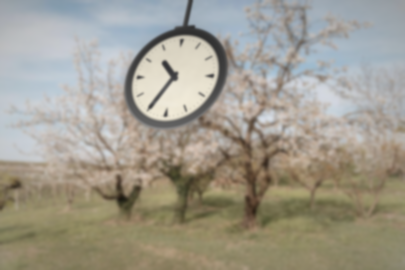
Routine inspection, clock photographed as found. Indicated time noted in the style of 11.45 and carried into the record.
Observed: 10.35
